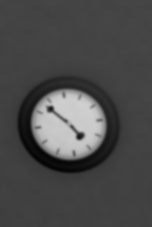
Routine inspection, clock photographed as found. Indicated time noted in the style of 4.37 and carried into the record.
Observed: 4.53
